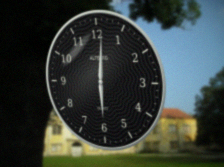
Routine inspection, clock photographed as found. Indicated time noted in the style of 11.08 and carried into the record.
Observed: 6.01
